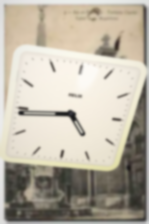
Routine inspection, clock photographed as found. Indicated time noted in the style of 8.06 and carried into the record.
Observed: 4.44
